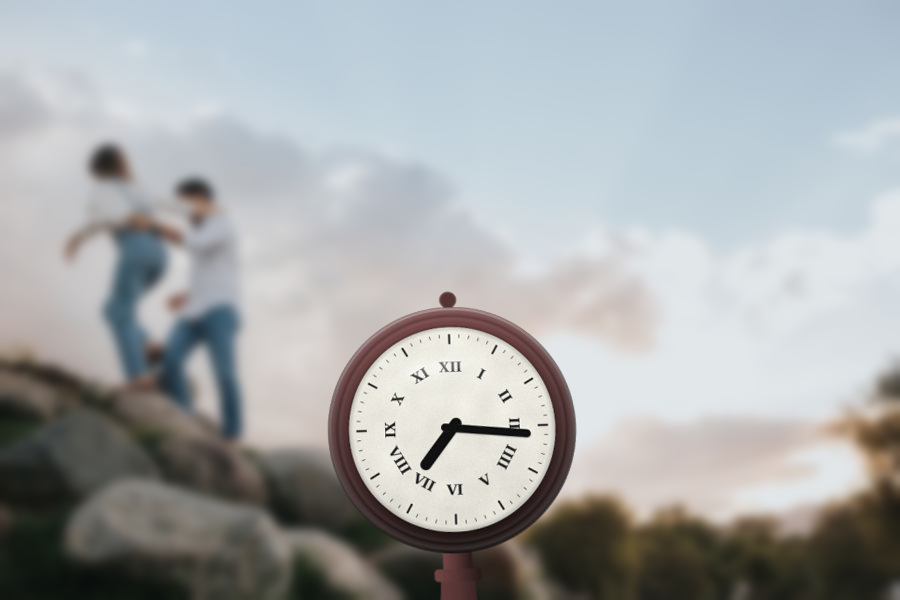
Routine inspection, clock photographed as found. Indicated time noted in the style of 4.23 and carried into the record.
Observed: 7.16
